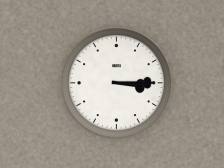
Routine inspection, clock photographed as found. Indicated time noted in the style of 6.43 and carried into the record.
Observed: 3.15
